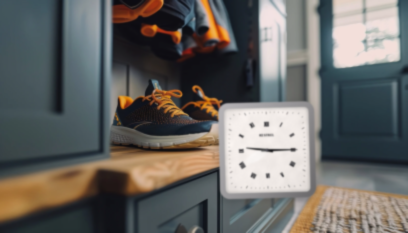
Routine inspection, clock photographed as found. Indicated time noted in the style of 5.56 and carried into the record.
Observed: 9.15
